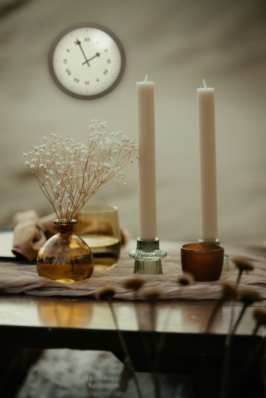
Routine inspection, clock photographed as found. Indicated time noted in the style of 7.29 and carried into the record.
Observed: 1.56
